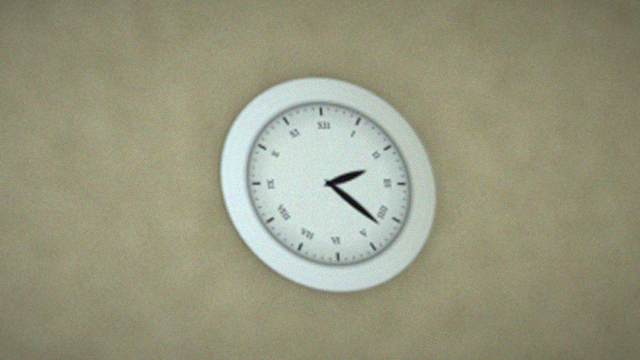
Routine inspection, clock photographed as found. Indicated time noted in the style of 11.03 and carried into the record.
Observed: 2.22
